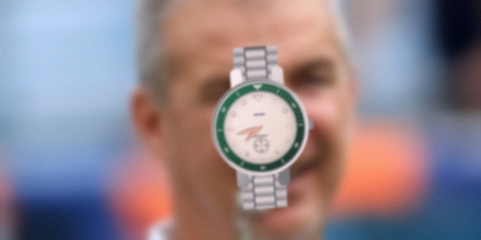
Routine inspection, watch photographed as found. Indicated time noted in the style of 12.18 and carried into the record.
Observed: 7.43
